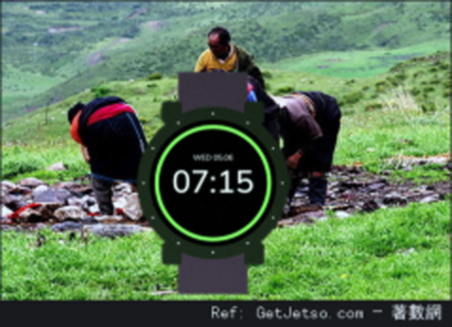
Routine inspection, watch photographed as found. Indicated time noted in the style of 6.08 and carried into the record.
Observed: 7.15
